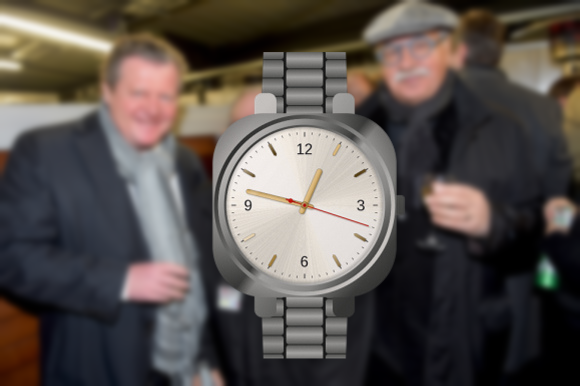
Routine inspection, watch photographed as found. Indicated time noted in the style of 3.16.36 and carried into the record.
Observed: 12.47.18
